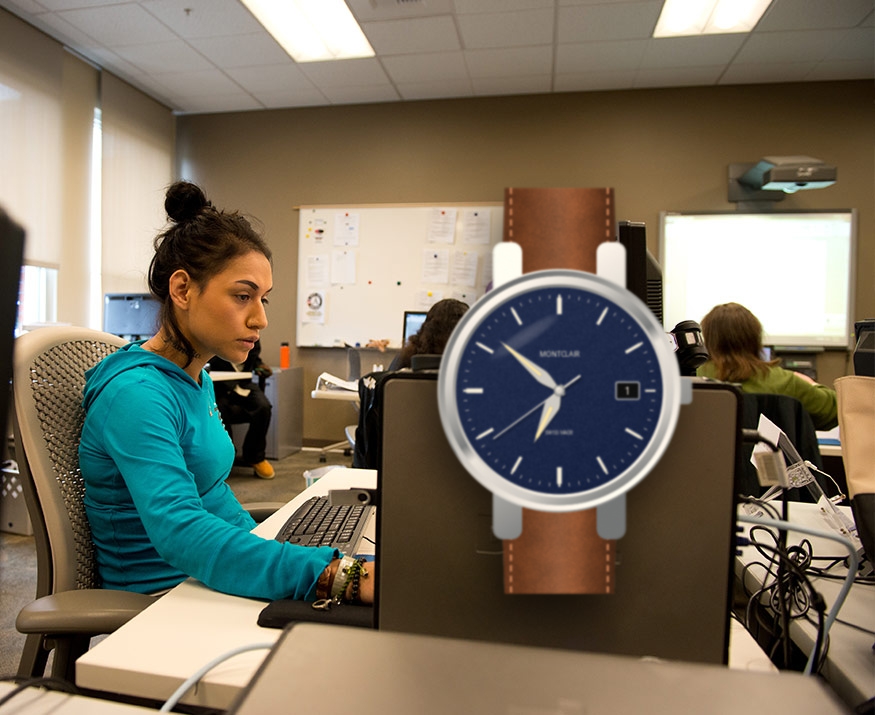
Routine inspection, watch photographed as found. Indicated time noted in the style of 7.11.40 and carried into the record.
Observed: 6.51.39
